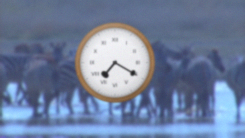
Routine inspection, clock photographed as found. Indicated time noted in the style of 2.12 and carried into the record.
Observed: 7.20
